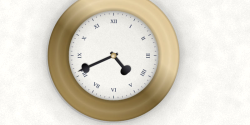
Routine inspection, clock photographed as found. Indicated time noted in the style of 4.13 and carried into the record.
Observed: 4.41
